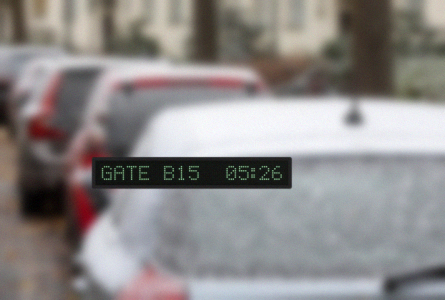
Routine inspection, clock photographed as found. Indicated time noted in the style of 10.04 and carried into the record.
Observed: 5.26
